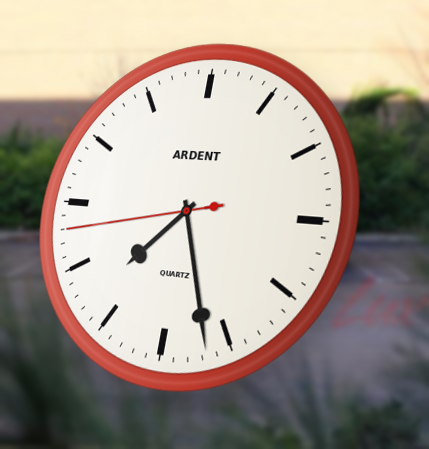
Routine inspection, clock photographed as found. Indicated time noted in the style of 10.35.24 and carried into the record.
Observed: 7.26.43
